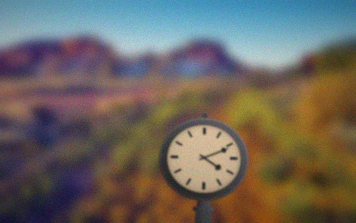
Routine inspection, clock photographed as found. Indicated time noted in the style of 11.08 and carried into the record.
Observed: 4.11
